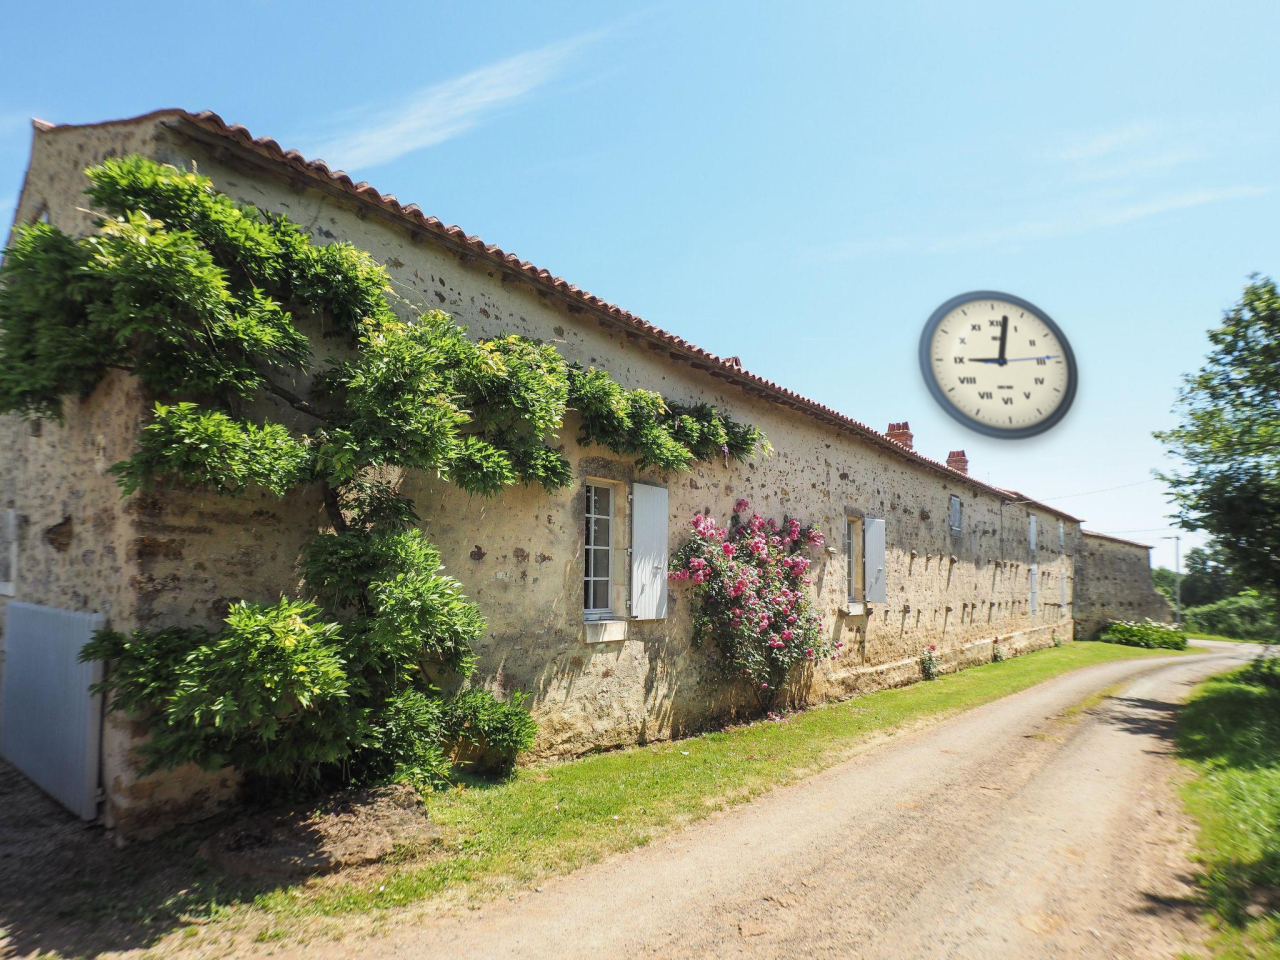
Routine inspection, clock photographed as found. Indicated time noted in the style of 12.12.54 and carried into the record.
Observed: 9.02.14
